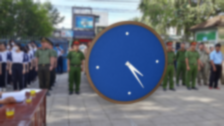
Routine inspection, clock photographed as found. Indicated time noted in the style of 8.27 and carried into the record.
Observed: 4.25
